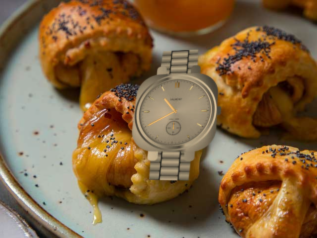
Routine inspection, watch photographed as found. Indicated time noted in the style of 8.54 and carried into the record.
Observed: 10.40
